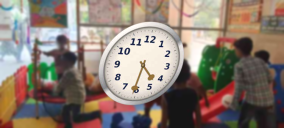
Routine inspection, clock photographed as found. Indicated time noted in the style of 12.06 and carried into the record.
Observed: 4.31
